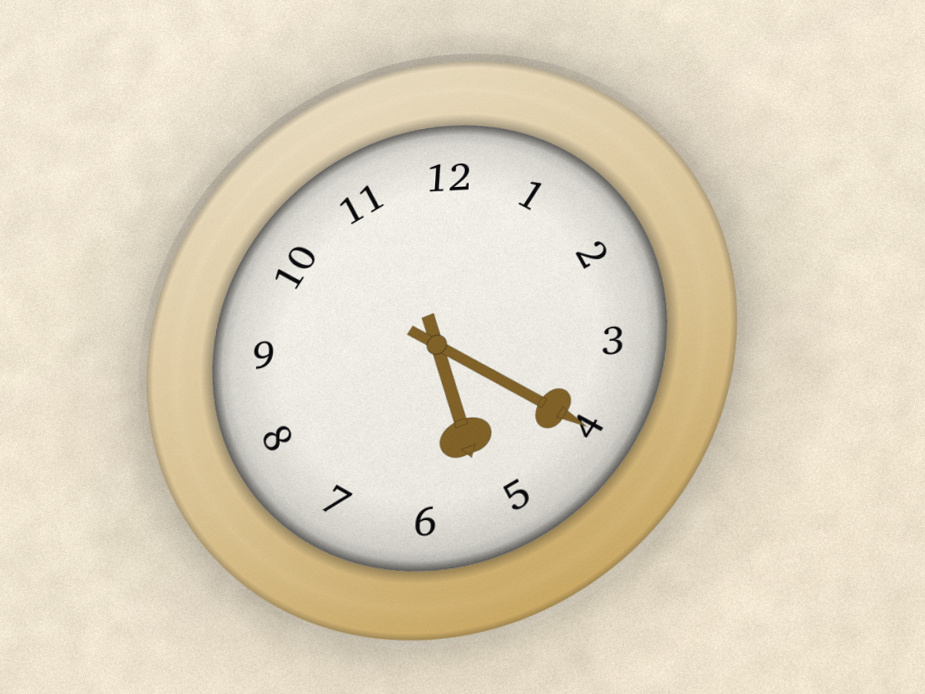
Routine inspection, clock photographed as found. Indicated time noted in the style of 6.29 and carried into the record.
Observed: 5.20
